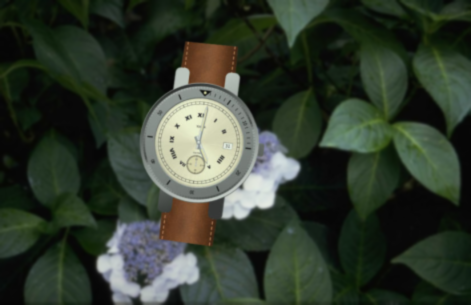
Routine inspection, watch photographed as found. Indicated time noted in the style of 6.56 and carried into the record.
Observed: 5.01
